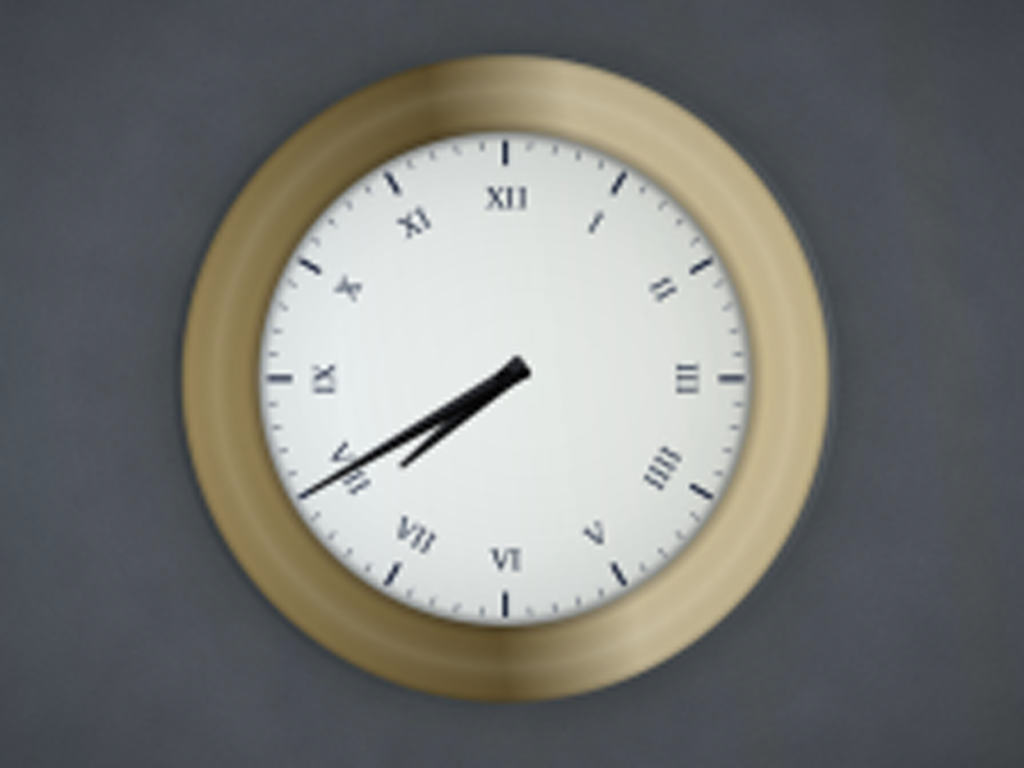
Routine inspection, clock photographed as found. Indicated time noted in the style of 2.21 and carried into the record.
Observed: 7.40
